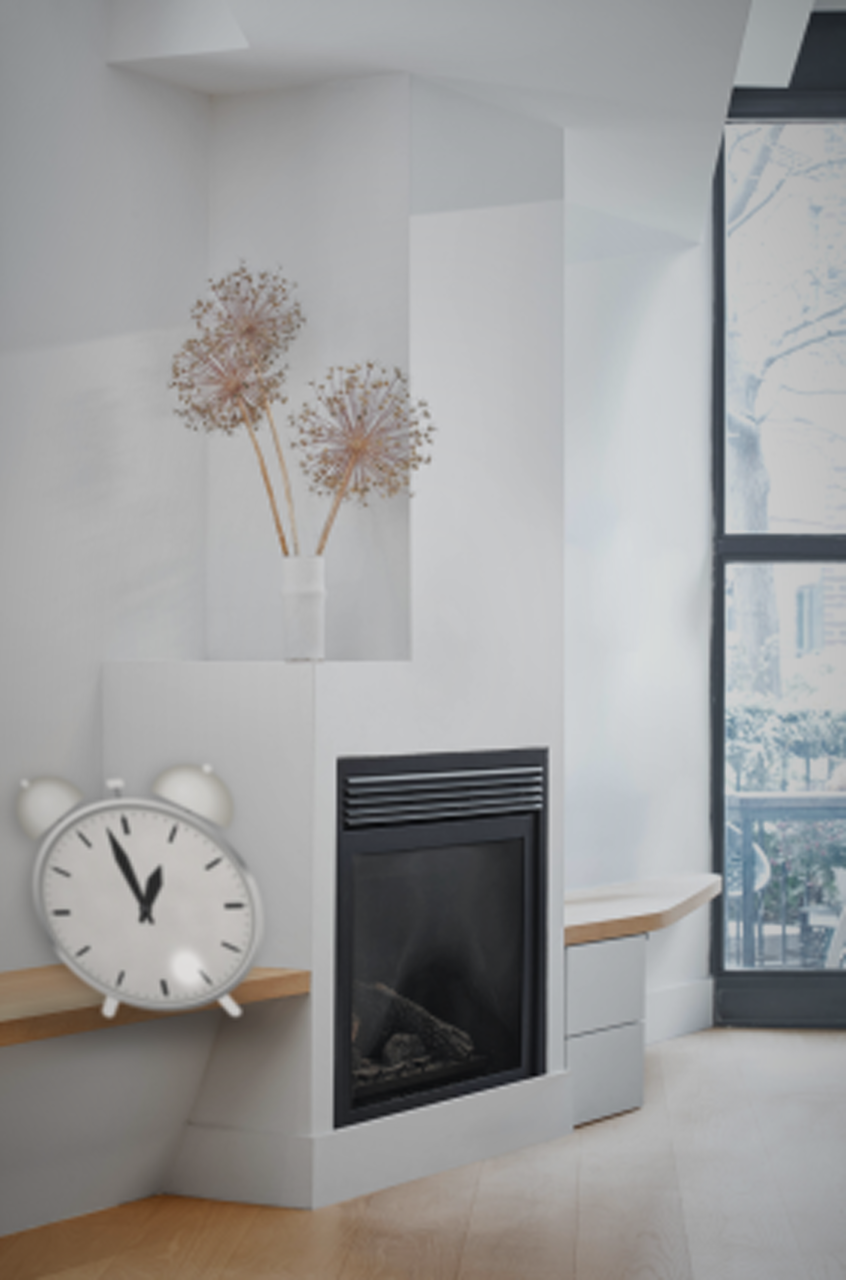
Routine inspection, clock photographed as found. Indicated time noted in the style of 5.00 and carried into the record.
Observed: 12.58
